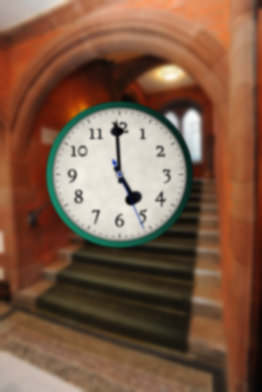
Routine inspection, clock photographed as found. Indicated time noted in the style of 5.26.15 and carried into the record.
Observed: 4.59.26
